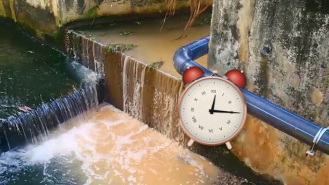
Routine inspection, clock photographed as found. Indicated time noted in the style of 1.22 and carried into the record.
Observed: 12.15
